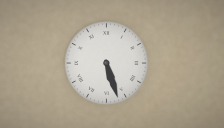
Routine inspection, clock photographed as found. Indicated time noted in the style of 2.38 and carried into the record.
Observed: 5.27
